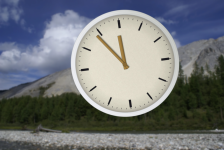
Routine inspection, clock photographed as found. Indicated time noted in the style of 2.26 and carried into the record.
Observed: 11.54
